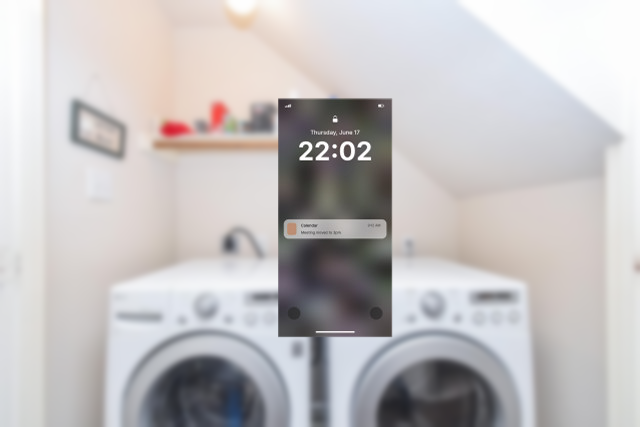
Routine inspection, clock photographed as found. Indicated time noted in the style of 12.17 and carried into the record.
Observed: 22.02
